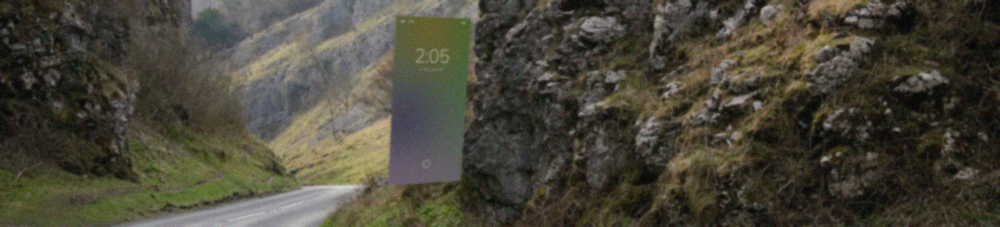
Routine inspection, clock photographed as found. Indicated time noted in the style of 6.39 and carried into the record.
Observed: 2.05
